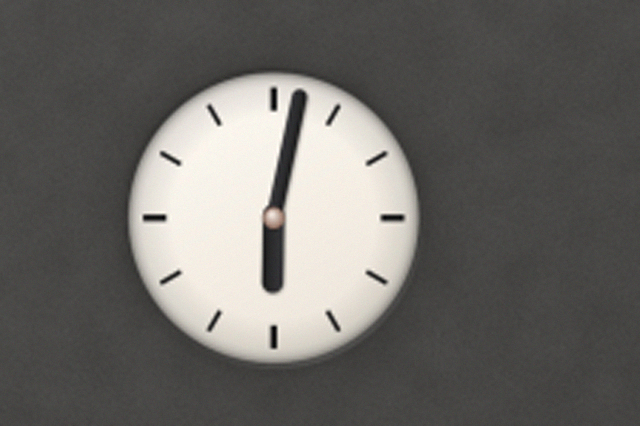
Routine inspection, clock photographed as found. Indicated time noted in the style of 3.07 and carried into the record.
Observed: 6.02
